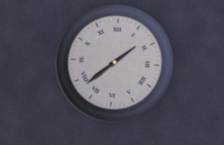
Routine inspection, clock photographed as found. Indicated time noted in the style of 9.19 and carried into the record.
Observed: 1.38
